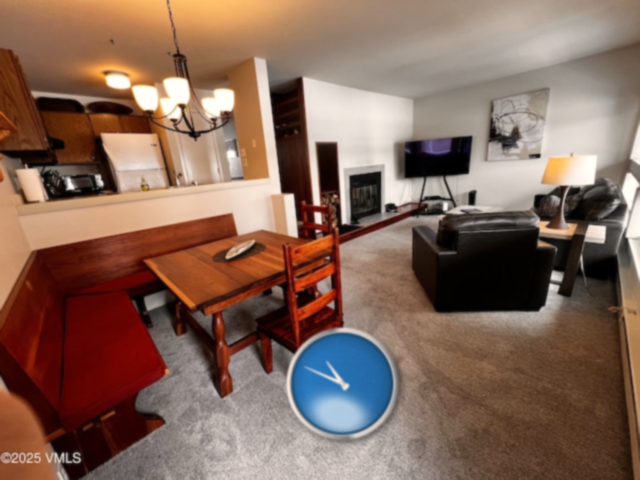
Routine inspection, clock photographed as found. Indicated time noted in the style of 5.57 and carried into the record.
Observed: 10.49
